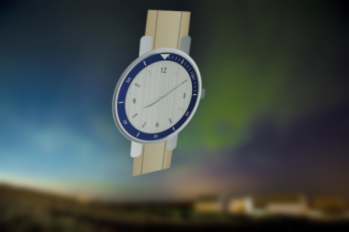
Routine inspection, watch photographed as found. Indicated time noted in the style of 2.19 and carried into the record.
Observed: 8.10
